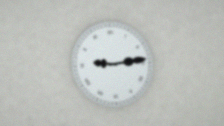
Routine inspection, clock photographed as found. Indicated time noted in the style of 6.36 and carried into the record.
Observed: 9.14
